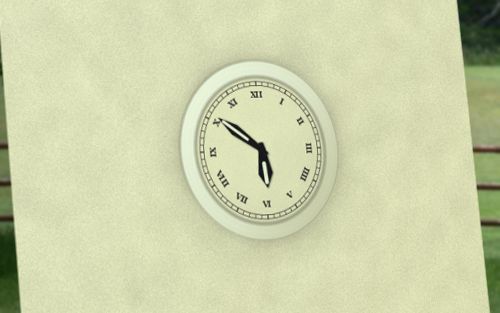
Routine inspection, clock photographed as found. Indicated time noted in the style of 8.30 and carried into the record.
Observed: 5.51
